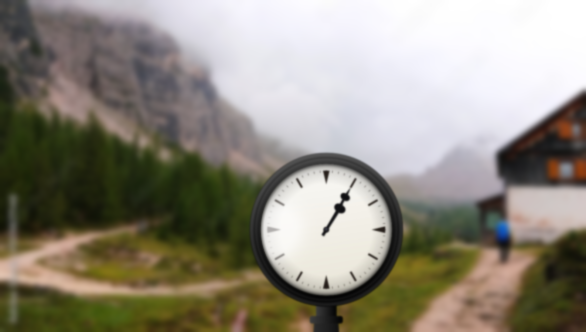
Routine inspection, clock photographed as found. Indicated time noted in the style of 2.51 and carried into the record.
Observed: 1.05
